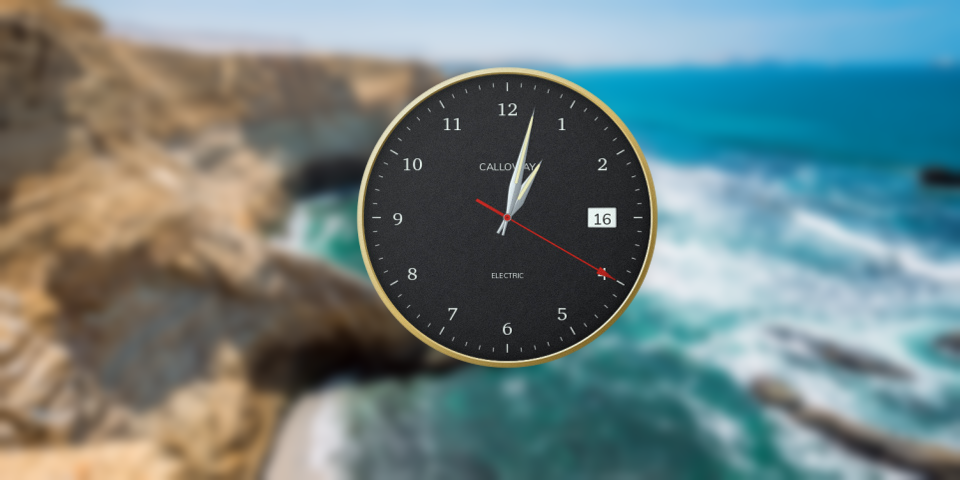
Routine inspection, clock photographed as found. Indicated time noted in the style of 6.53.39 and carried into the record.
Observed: 1.02.20
